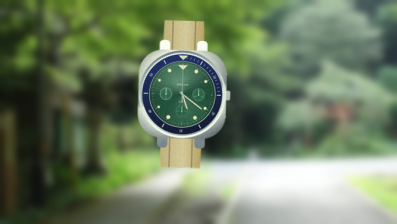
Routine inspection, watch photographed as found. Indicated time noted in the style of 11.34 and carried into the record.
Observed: 5.21
